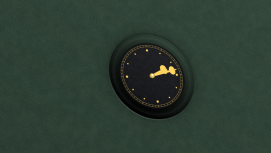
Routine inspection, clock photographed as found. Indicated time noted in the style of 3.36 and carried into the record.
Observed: 2.13
